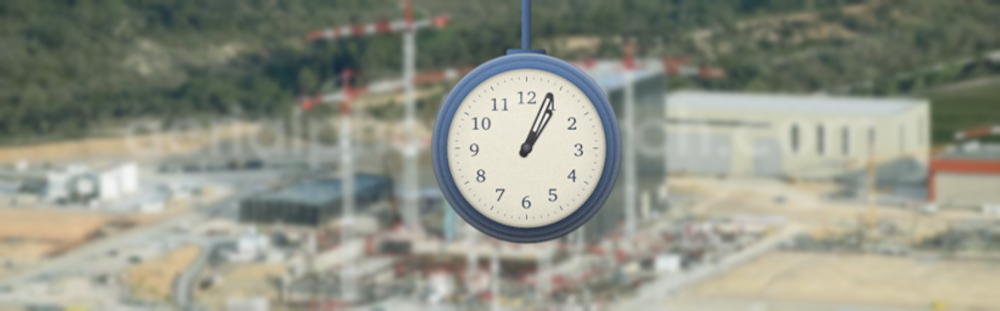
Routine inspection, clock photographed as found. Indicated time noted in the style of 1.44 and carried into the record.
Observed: 1.04
